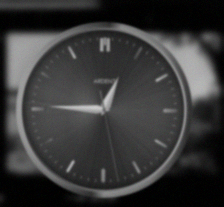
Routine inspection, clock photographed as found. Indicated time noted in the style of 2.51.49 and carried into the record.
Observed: 12.45.28
